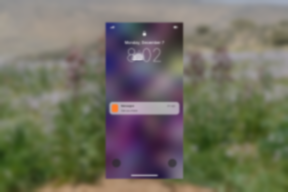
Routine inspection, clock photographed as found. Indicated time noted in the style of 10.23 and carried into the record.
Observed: 8.02
